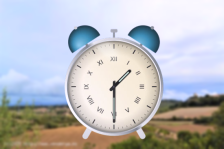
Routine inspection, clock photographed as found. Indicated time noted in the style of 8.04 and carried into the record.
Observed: 1.30
